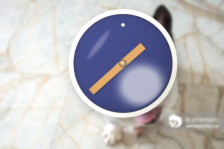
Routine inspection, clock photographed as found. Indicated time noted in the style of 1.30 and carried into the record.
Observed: 1.38
